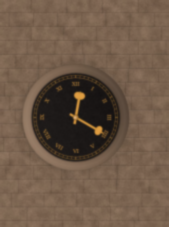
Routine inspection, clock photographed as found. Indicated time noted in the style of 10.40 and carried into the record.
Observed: 12.20
